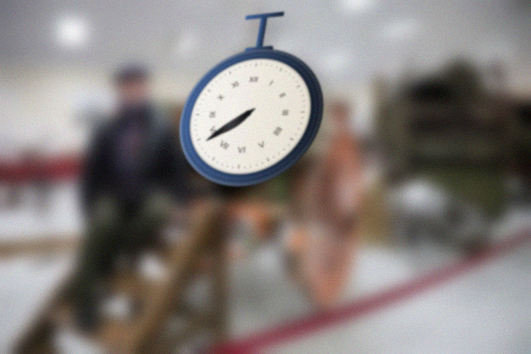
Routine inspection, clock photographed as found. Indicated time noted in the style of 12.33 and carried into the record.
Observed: 7.39
